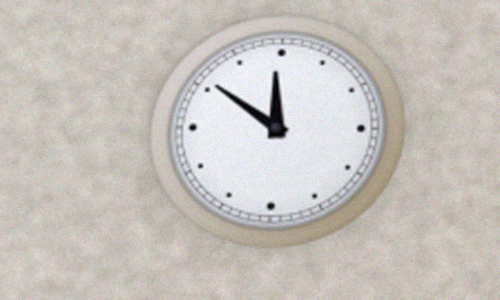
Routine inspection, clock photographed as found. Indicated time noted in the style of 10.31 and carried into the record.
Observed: 11.51
